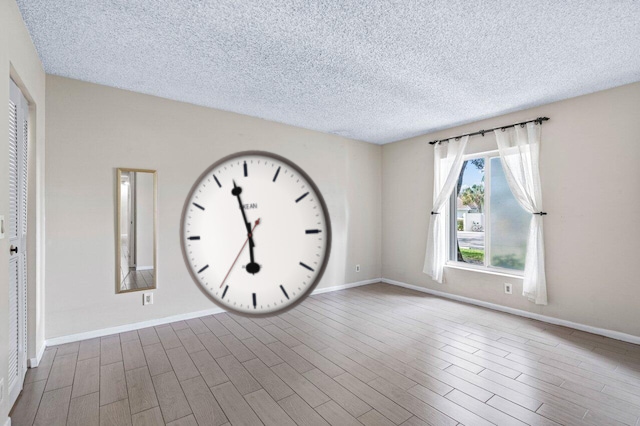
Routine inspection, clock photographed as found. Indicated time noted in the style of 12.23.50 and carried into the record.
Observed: 5.57.36
